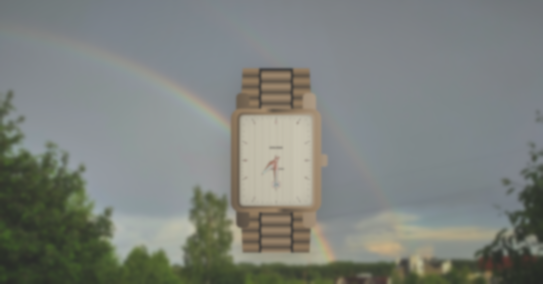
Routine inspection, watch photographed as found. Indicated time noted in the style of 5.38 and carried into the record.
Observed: 7.30
